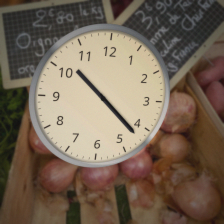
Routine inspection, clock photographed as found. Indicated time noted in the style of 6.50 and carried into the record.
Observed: 10.22
